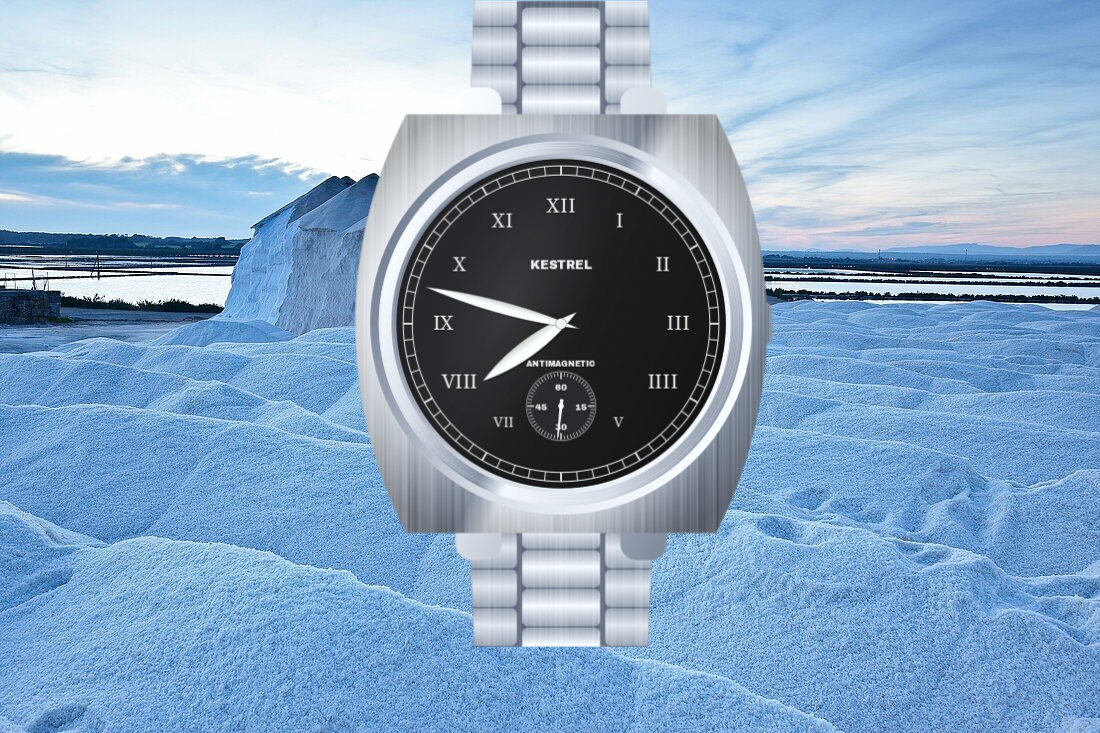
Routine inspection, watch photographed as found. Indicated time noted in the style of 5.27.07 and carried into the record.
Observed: 7.47.31
